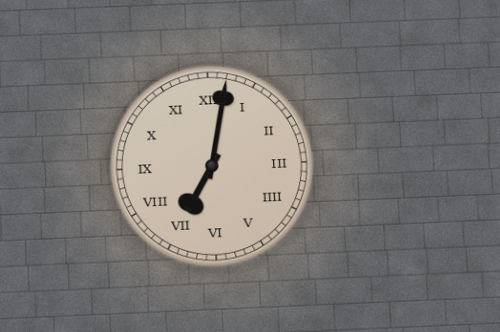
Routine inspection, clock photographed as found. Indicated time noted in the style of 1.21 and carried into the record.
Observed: 7.02
